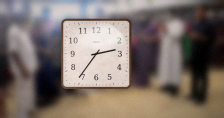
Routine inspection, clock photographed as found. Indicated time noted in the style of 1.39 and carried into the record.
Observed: 2.36
